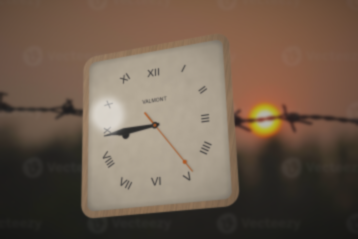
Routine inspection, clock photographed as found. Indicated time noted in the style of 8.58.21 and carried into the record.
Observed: 8.44.24
